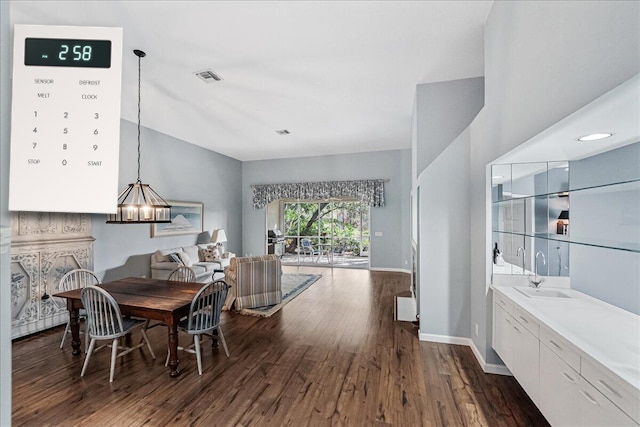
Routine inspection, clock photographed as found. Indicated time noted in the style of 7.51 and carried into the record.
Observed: 2.58
